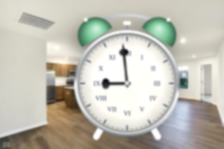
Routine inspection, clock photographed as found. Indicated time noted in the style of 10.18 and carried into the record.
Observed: 8.59
